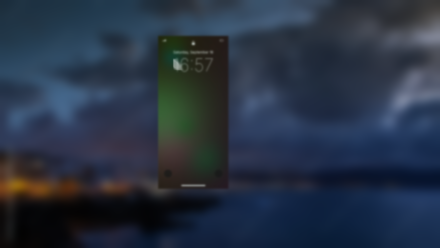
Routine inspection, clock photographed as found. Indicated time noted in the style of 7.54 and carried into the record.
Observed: 16.57
